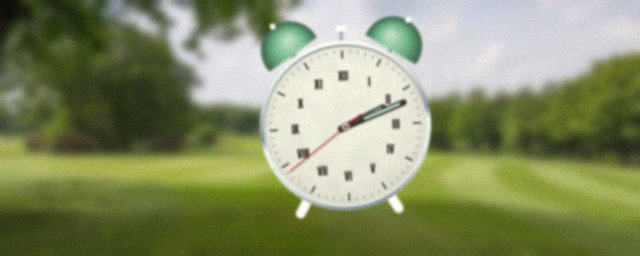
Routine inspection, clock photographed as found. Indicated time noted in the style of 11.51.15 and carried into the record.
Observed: 2.11.39
